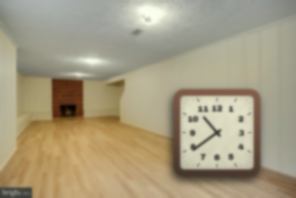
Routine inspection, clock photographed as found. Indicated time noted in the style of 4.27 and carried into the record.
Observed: 10.39
